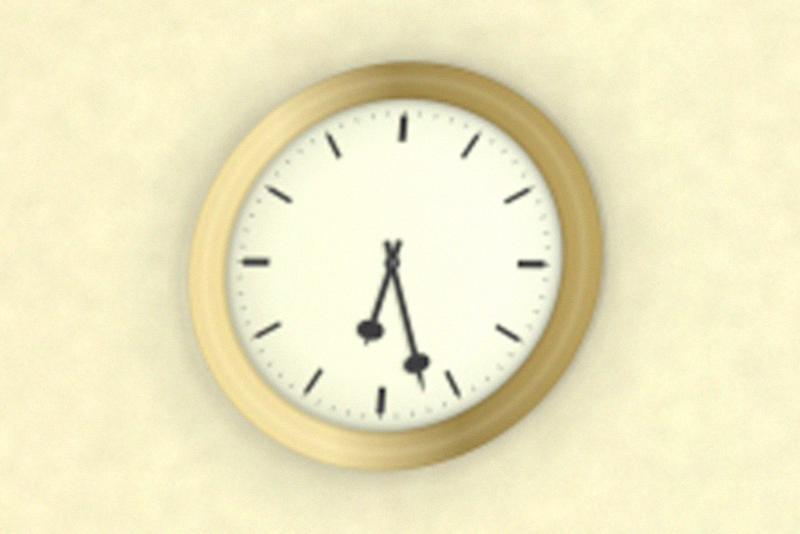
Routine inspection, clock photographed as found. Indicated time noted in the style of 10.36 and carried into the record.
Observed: 6.27
